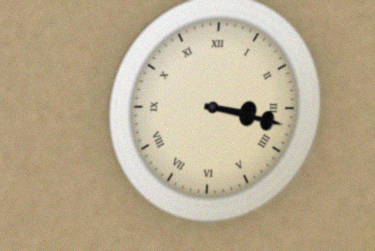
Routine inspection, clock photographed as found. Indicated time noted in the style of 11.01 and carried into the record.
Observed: 3.17
